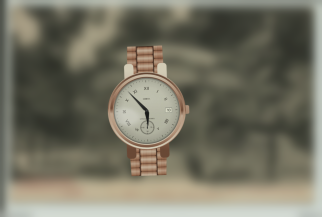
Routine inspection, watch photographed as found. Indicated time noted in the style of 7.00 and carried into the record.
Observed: 5.53
